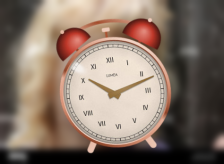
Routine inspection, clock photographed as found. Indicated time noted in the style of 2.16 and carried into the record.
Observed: 10.12
